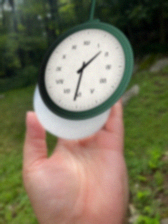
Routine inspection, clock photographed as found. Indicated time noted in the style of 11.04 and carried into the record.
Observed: 1.31
